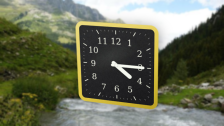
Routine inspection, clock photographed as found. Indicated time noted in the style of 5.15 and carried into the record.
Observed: 4.15
